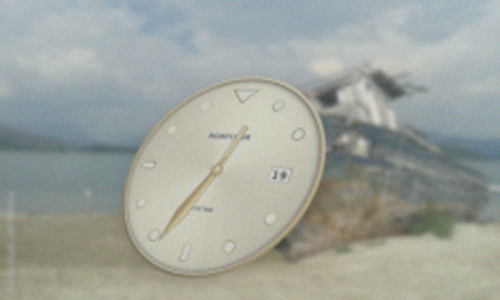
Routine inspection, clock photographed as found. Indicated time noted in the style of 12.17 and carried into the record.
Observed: 12.34
